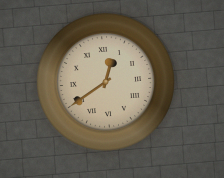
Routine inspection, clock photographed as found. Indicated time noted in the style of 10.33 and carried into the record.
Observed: 12.40
